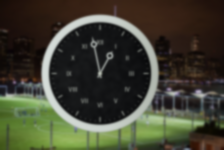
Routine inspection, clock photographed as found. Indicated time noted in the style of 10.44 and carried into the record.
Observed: 12.58
